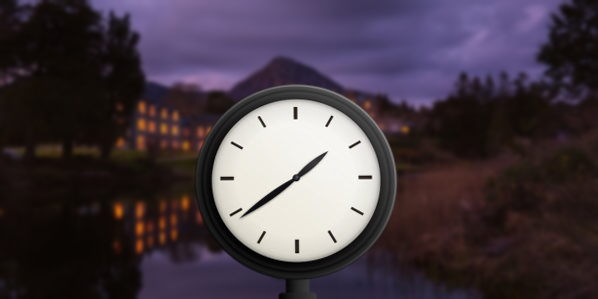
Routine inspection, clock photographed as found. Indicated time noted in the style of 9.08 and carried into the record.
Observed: 1.39
